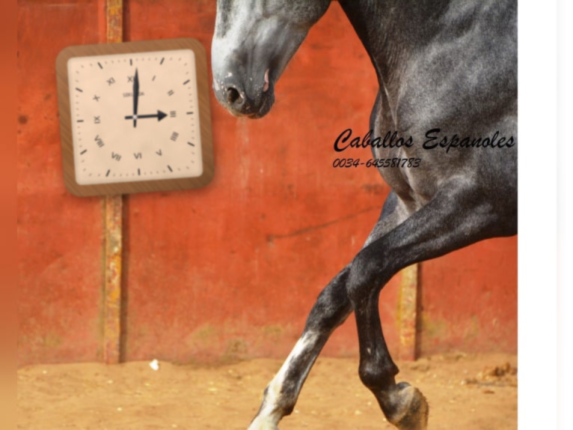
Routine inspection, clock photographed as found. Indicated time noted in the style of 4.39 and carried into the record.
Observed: 3.01
